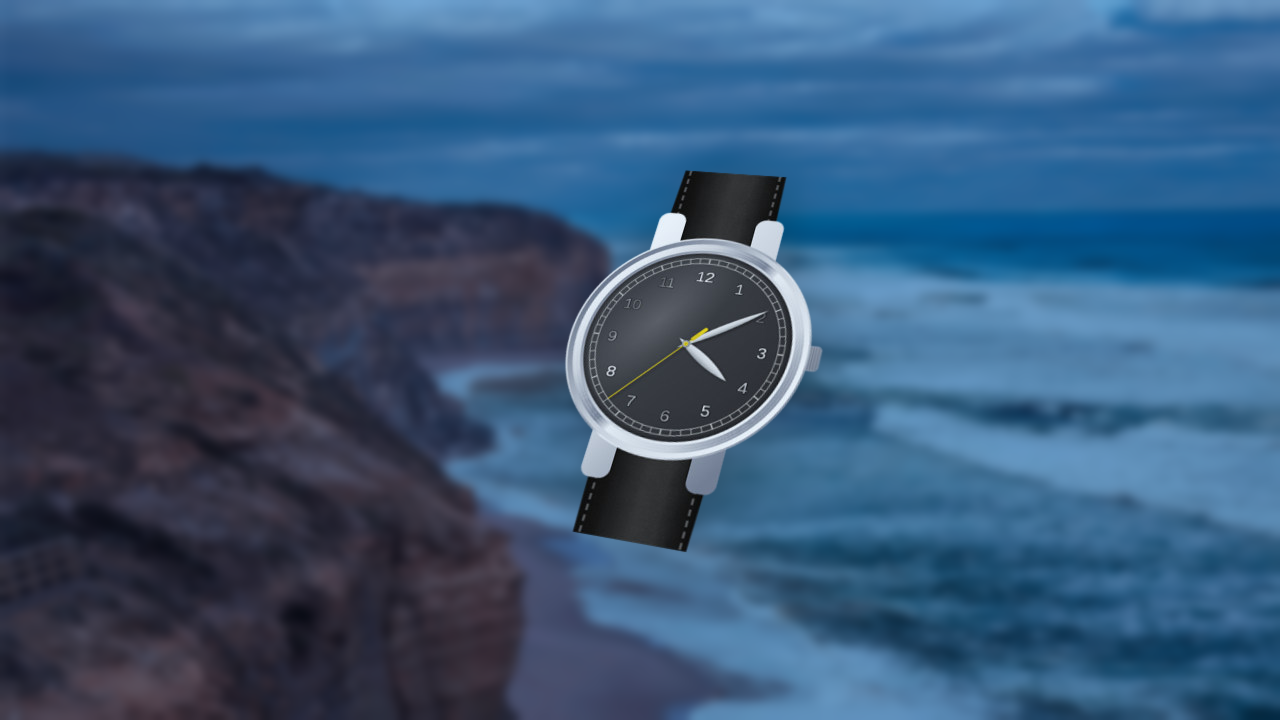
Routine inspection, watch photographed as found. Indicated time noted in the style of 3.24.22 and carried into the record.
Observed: 4.09.37
